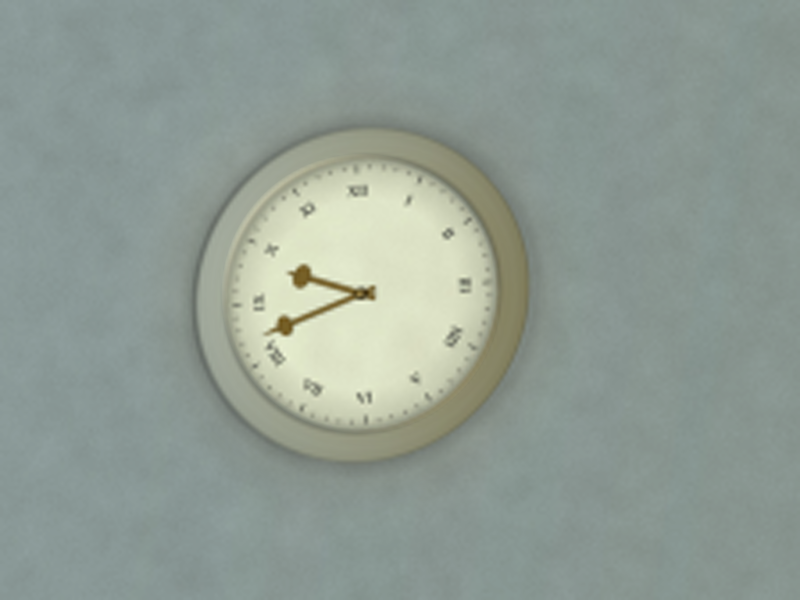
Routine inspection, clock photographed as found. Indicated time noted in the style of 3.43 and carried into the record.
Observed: 9.42
